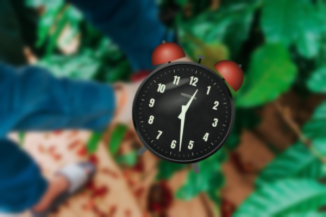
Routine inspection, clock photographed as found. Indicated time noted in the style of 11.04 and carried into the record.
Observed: 12.28
